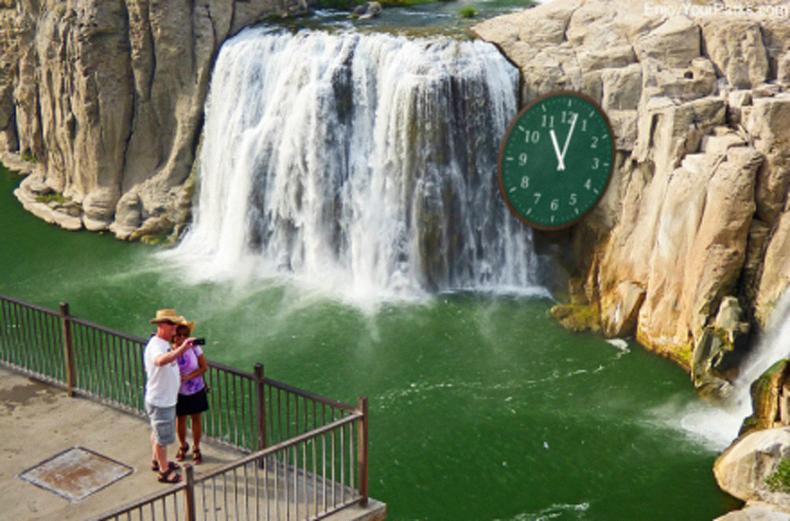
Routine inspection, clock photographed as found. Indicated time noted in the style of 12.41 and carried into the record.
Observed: 11.02
